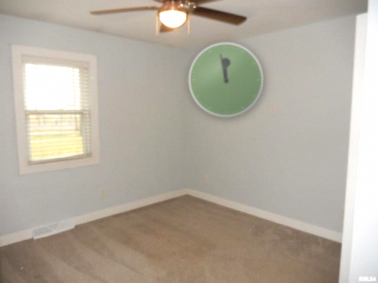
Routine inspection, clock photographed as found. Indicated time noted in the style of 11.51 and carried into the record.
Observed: 11.58
